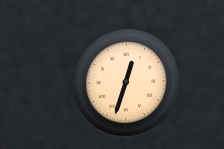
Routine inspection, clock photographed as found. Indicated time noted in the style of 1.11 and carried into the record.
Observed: 12.33
